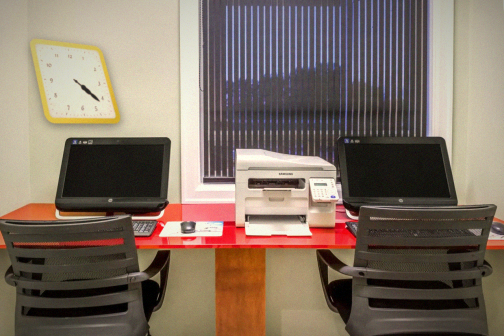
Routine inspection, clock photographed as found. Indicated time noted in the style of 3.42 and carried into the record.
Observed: 4.22
